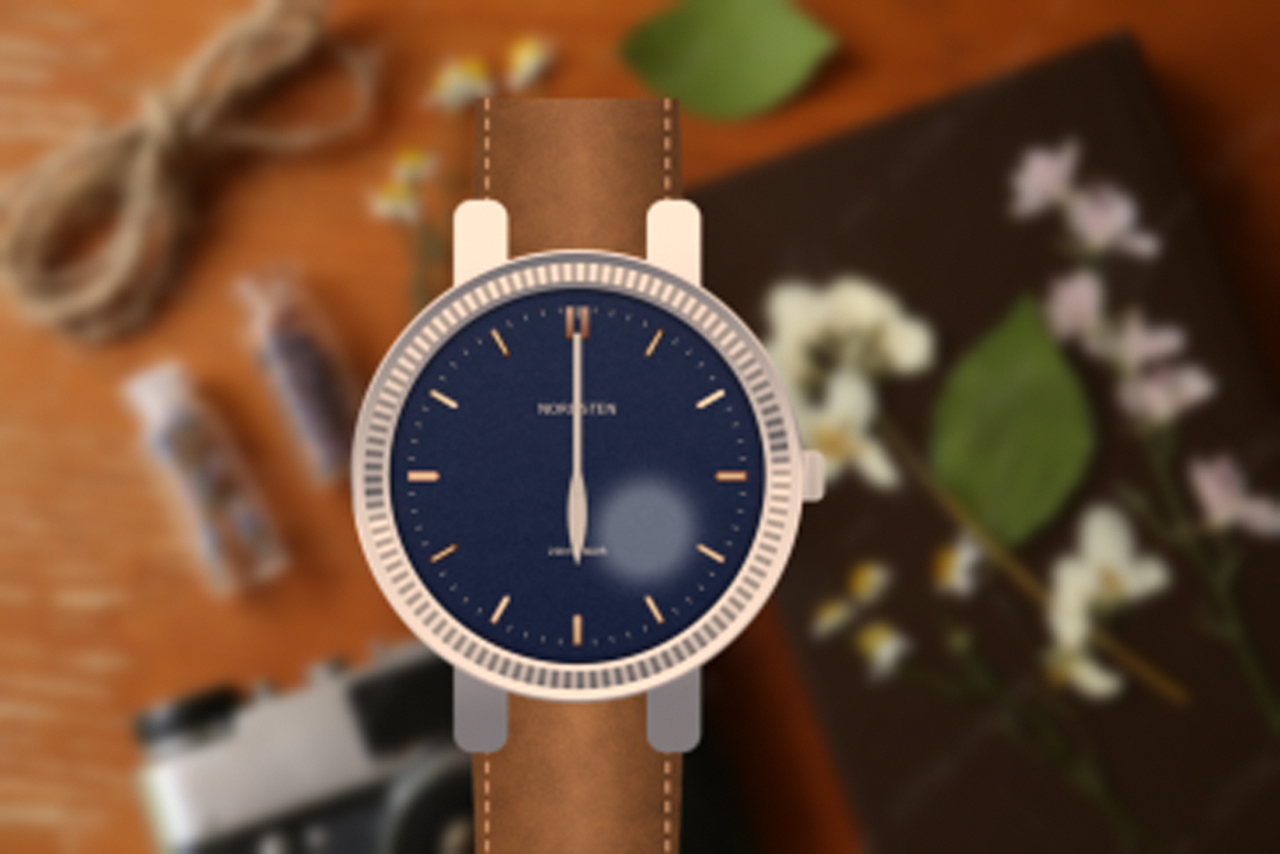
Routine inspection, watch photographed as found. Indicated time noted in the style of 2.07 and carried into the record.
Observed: 6.00
